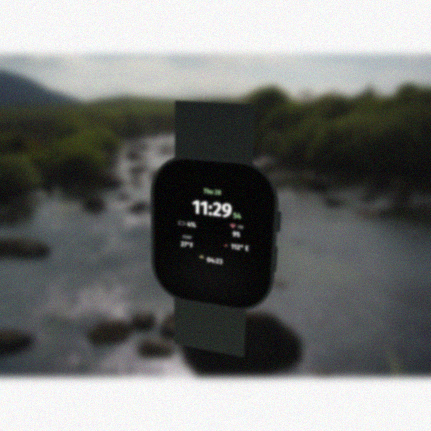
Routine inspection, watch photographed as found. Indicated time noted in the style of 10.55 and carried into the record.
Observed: 11.29
